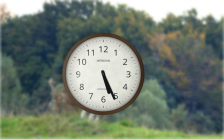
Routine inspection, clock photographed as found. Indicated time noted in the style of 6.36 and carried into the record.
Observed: 5.26
